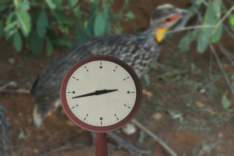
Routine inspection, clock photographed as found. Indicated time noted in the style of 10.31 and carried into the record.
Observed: 2.43
